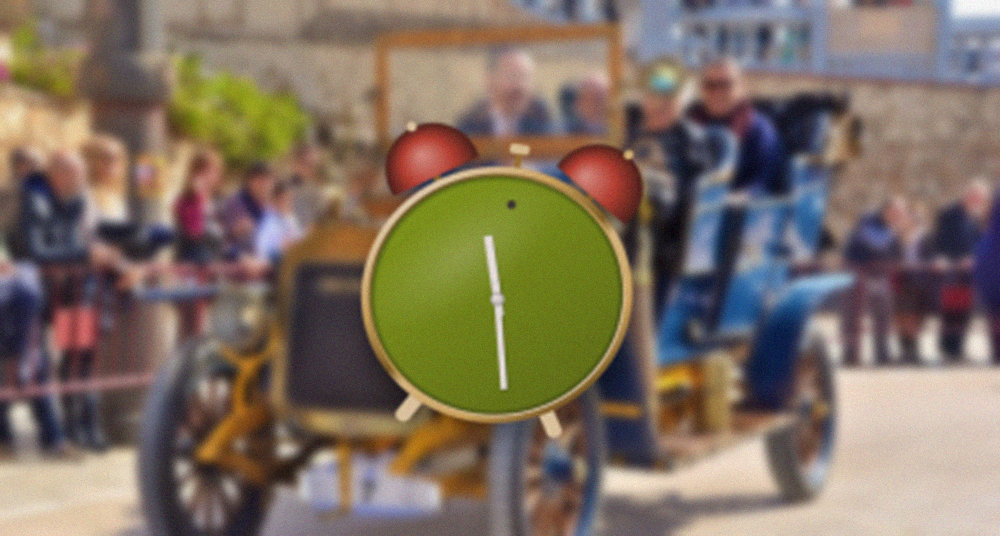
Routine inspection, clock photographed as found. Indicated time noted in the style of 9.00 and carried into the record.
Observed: 11.28
